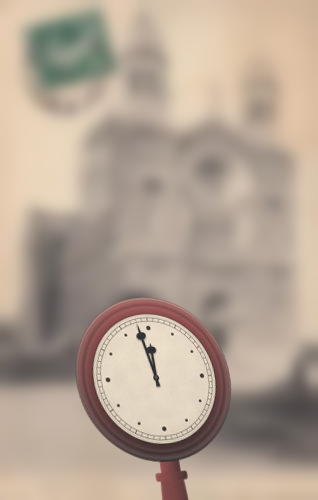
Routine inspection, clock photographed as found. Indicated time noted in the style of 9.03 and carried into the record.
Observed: 11.58
